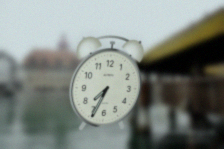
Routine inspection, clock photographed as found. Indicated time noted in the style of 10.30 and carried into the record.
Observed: 7.34
